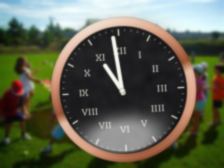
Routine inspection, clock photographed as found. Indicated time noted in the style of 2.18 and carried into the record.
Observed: 10.59
